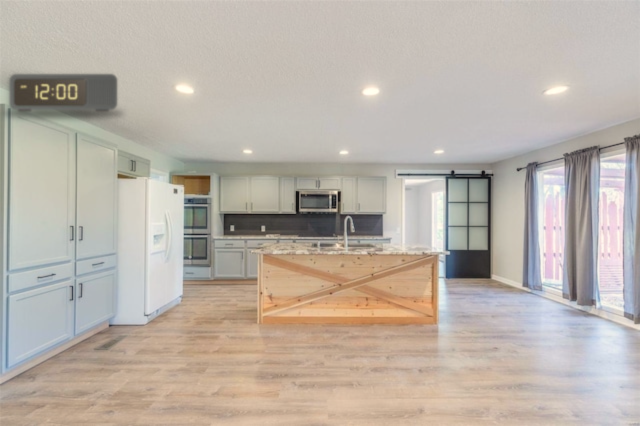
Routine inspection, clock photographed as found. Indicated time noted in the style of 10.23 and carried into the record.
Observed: 12.00
